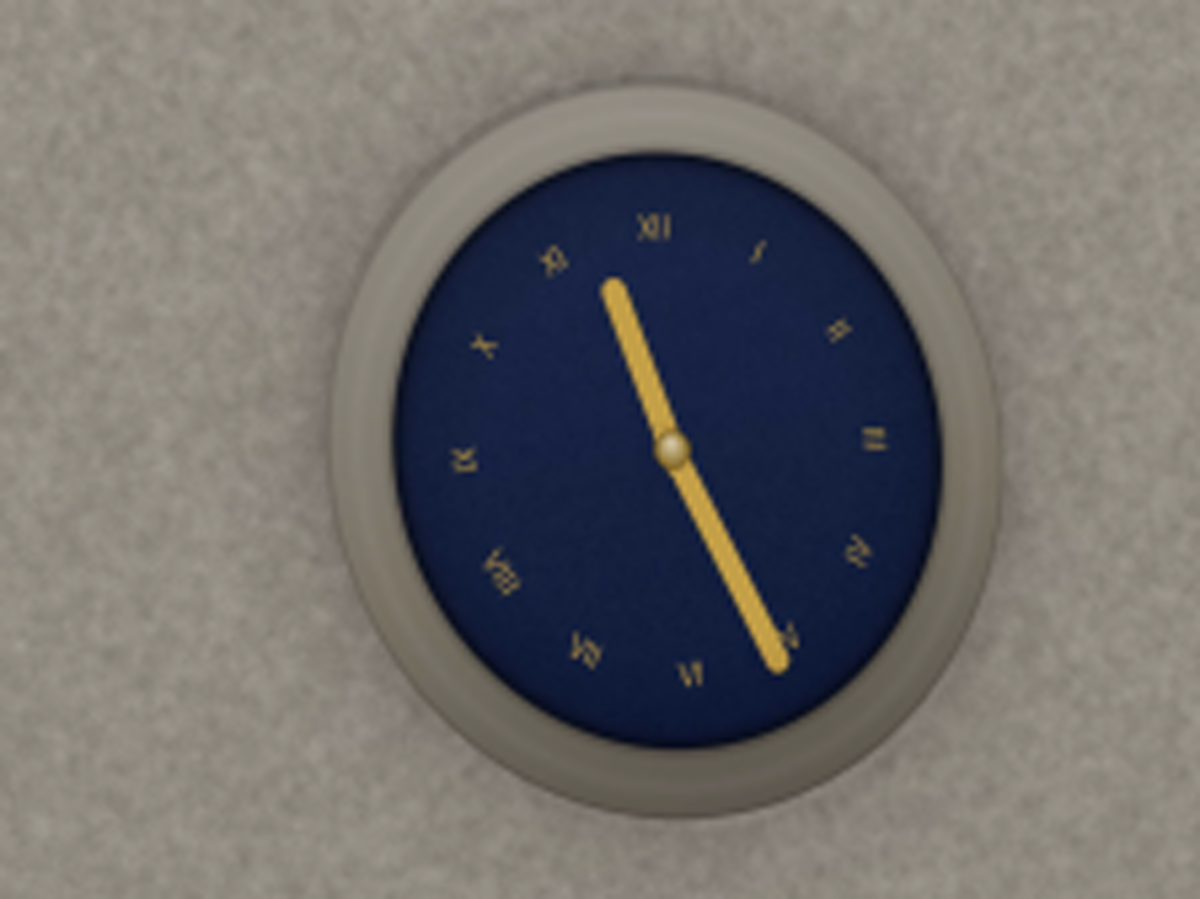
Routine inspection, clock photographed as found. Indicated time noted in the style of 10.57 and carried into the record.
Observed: 11.26
